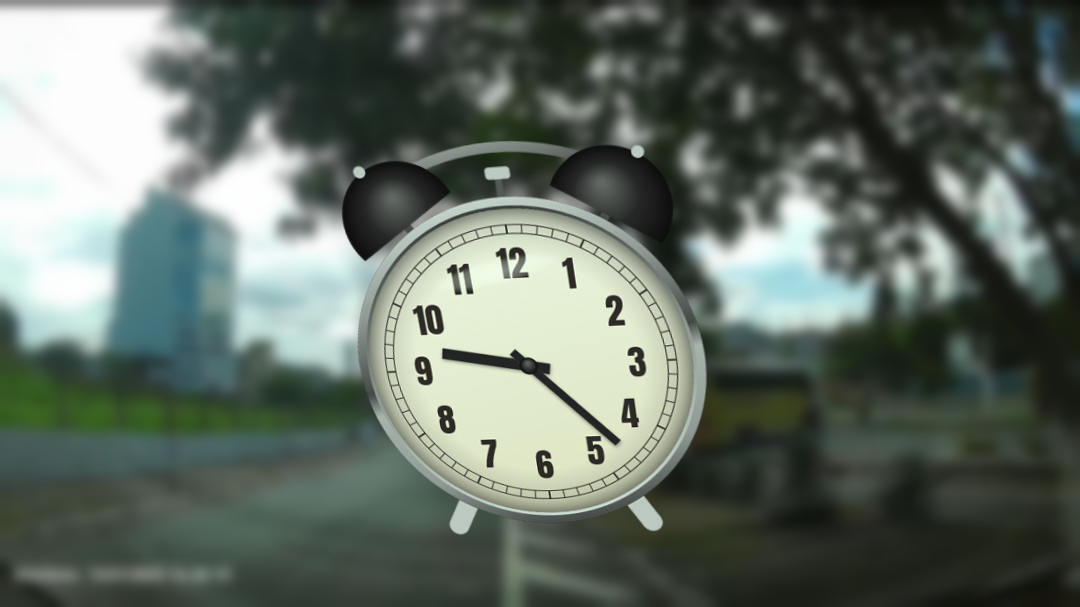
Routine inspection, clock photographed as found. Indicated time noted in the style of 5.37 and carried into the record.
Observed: 9.23
